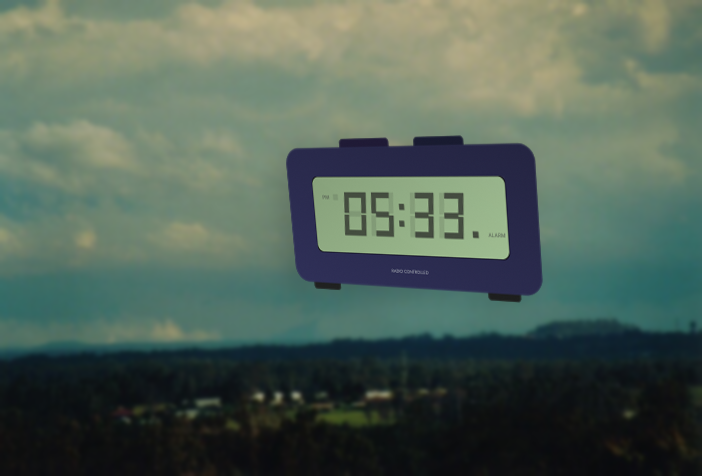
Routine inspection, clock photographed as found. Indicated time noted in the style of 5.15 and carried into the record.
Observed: 5.33
